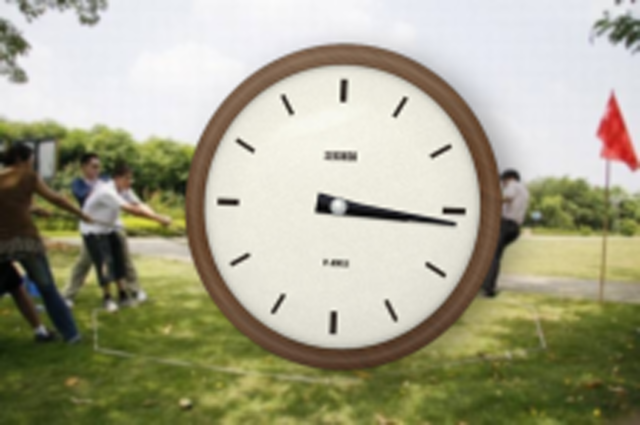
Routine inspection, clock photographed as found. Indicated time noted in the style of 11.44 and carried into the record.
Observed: 3.16
